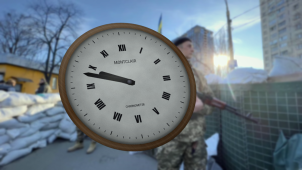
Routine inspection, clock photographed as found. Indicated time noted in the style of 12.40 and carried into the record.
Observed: 9.48
